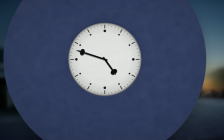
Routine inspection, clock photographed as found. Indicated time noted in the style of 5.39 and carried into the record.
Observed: 4.48
